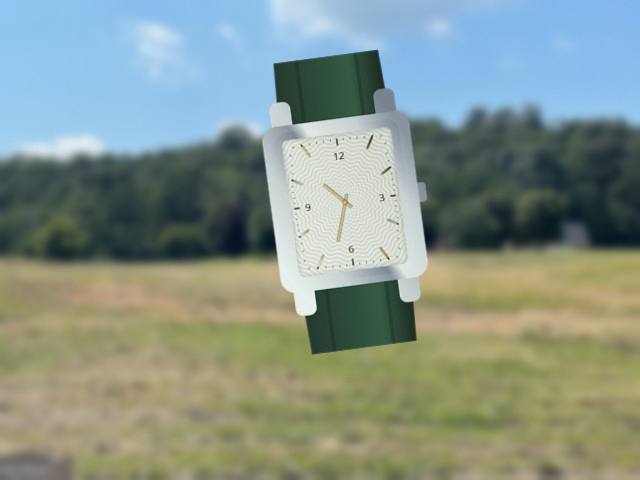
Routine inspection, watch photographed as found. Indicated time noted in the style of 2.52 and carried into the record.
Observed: 10.33
